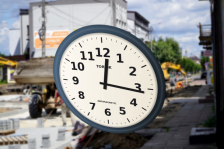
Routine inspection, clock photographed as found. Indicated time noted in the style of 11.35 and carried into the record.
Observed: 12.16
